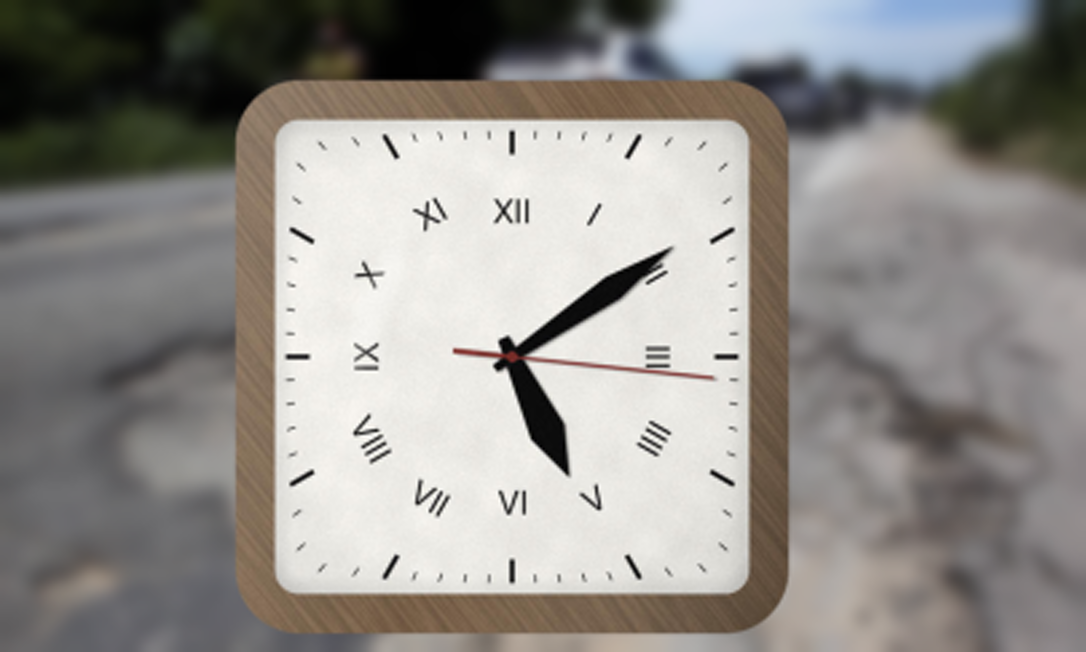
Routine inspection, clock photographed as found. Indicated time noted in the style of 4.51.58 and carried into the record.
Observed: 5.09.16
